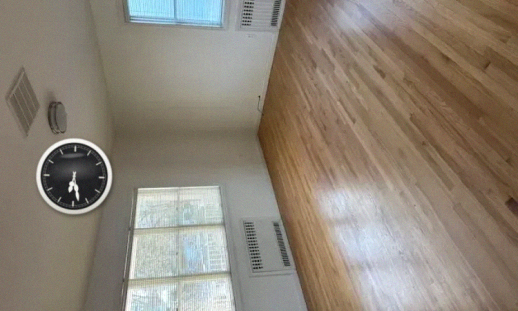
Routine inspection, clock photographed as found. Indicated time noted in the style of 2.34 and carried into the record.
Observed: 6.28
